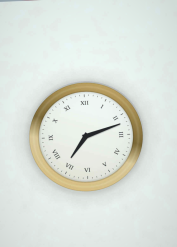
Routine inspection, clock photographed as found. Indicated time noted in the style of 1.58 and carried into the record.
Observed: 7.12
